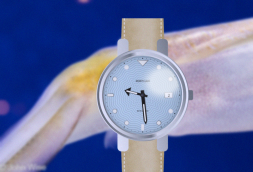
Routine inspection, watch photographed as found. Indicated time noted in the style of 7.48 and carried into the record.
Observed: 9.29
